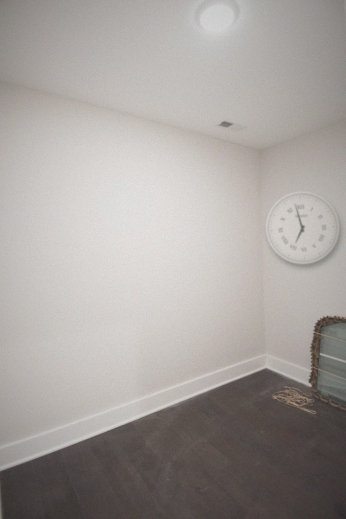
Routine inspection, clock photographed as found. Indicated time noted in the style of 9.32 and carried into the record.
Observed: 6.58
